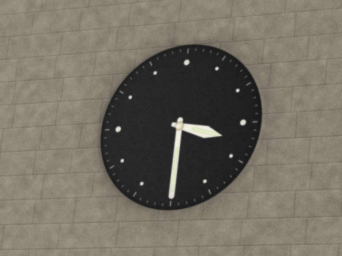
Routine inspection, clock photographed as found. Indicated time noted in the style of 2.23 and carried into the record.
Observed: 3.30
